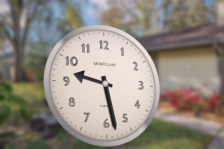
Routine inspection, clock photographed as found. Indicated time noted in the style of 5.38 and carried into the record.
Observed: 9.28
